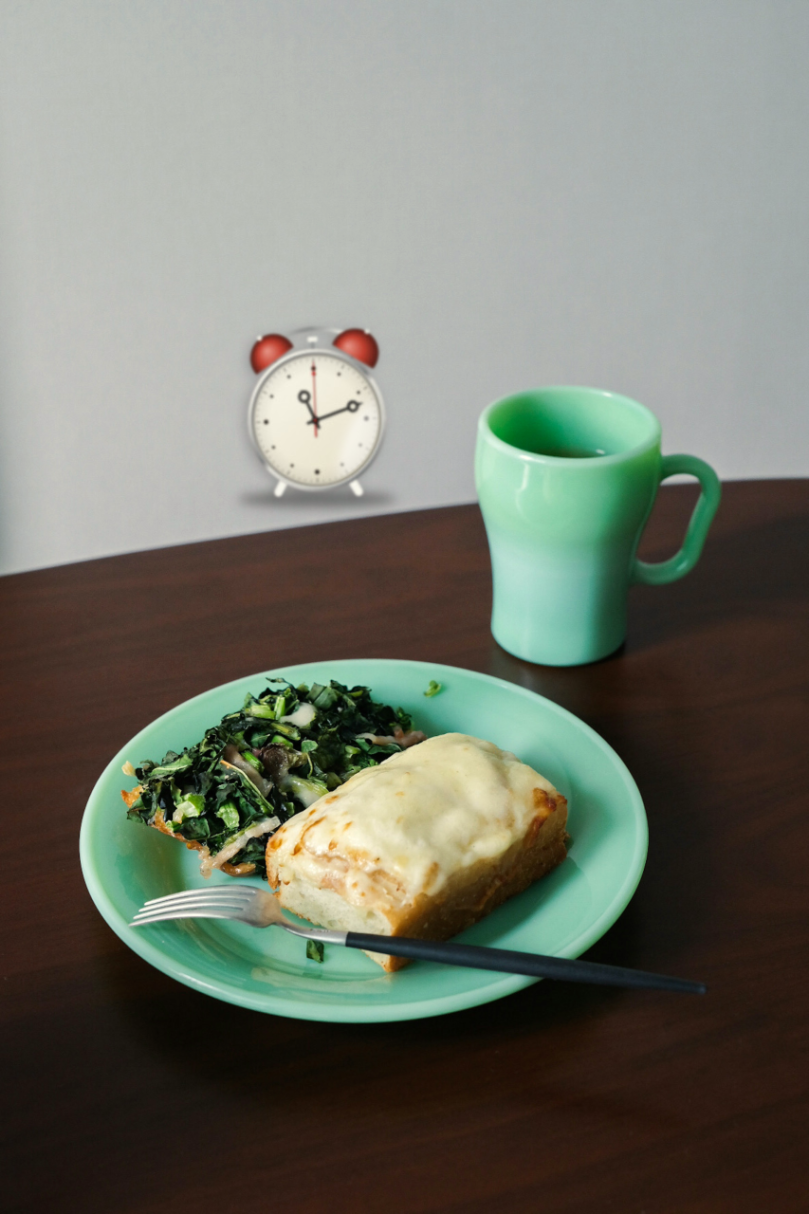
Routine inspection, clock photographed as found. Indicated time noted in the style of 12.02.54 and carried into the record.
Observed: 11.12.00
